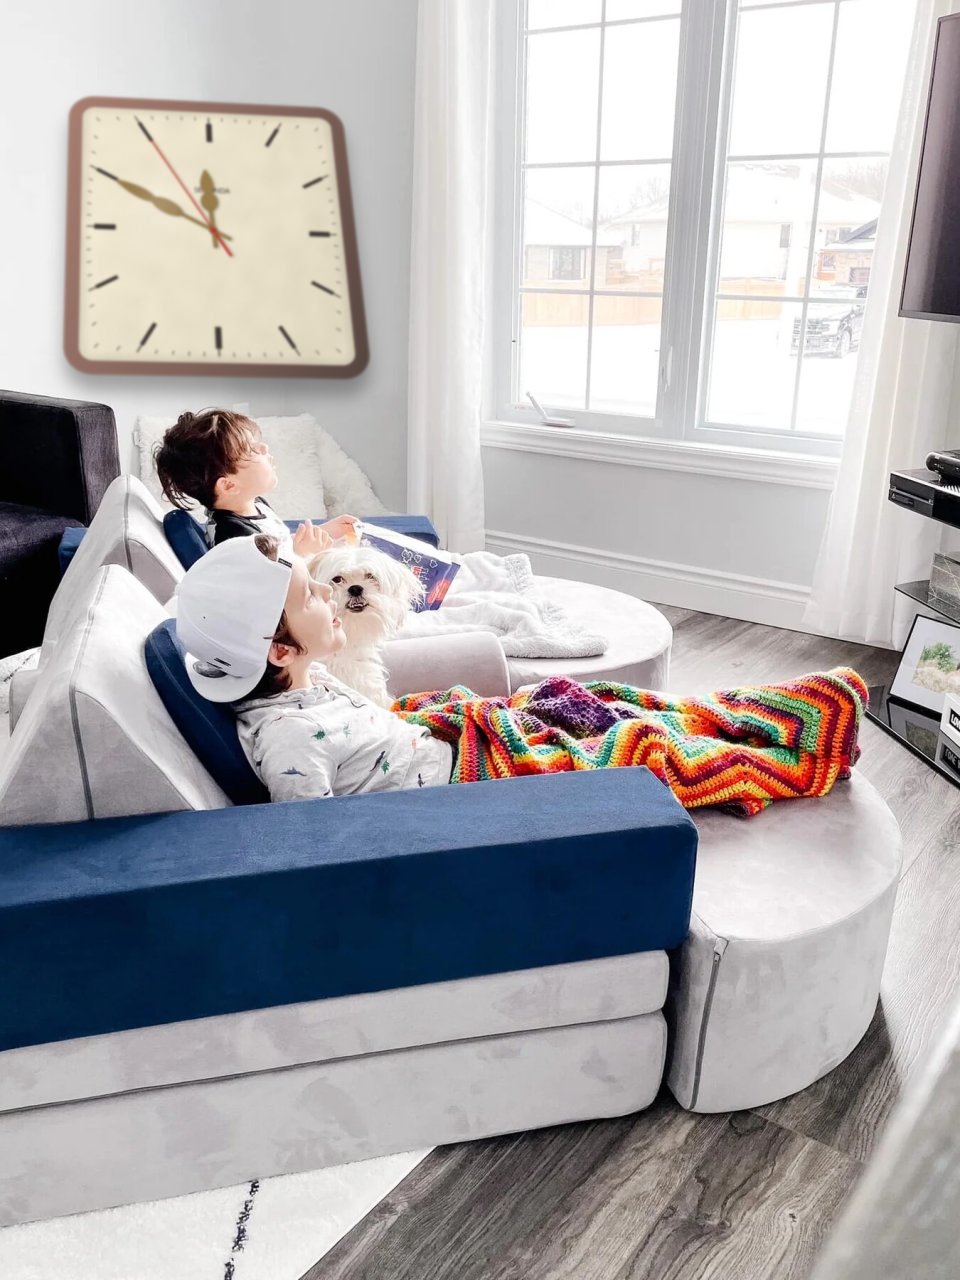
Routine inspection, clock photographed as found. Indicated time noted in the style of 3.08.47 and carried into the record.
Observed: 11.49.55
